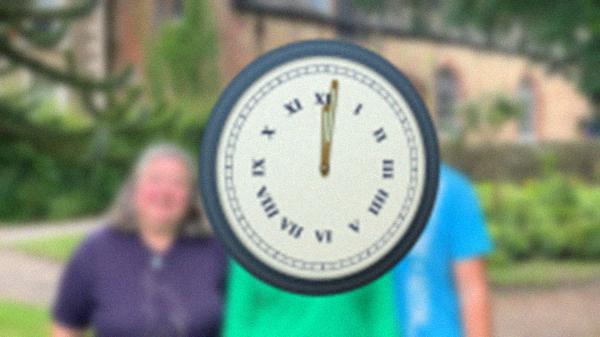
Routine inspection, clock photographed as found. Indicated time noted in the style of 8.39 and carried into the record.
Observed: 12.01
